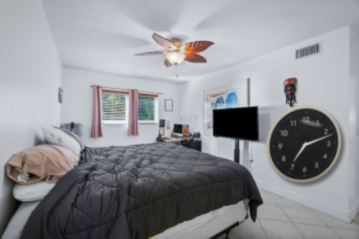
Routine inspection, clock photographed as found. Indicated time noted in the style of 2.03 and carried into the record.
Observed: 7.12
